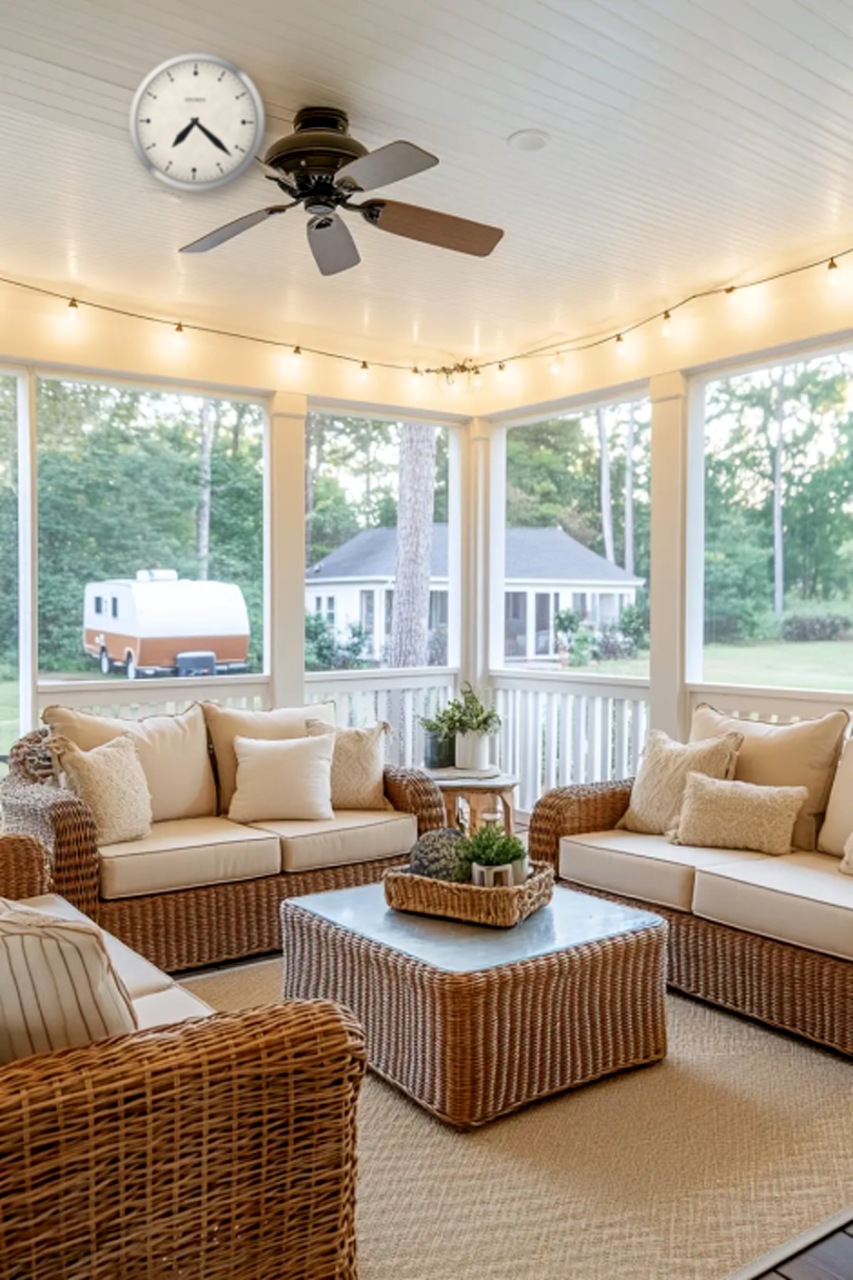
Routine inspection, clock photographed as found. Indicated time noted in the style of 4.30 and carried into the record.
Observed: 7.22
